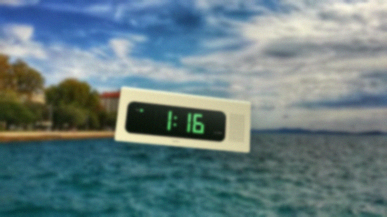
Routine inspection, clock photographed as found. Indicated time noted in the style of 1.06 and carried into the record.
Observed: 1.16
